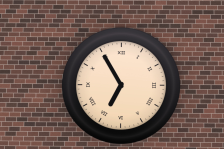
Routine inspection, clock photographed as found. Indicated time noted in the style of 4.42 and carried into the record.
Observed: 6.55
